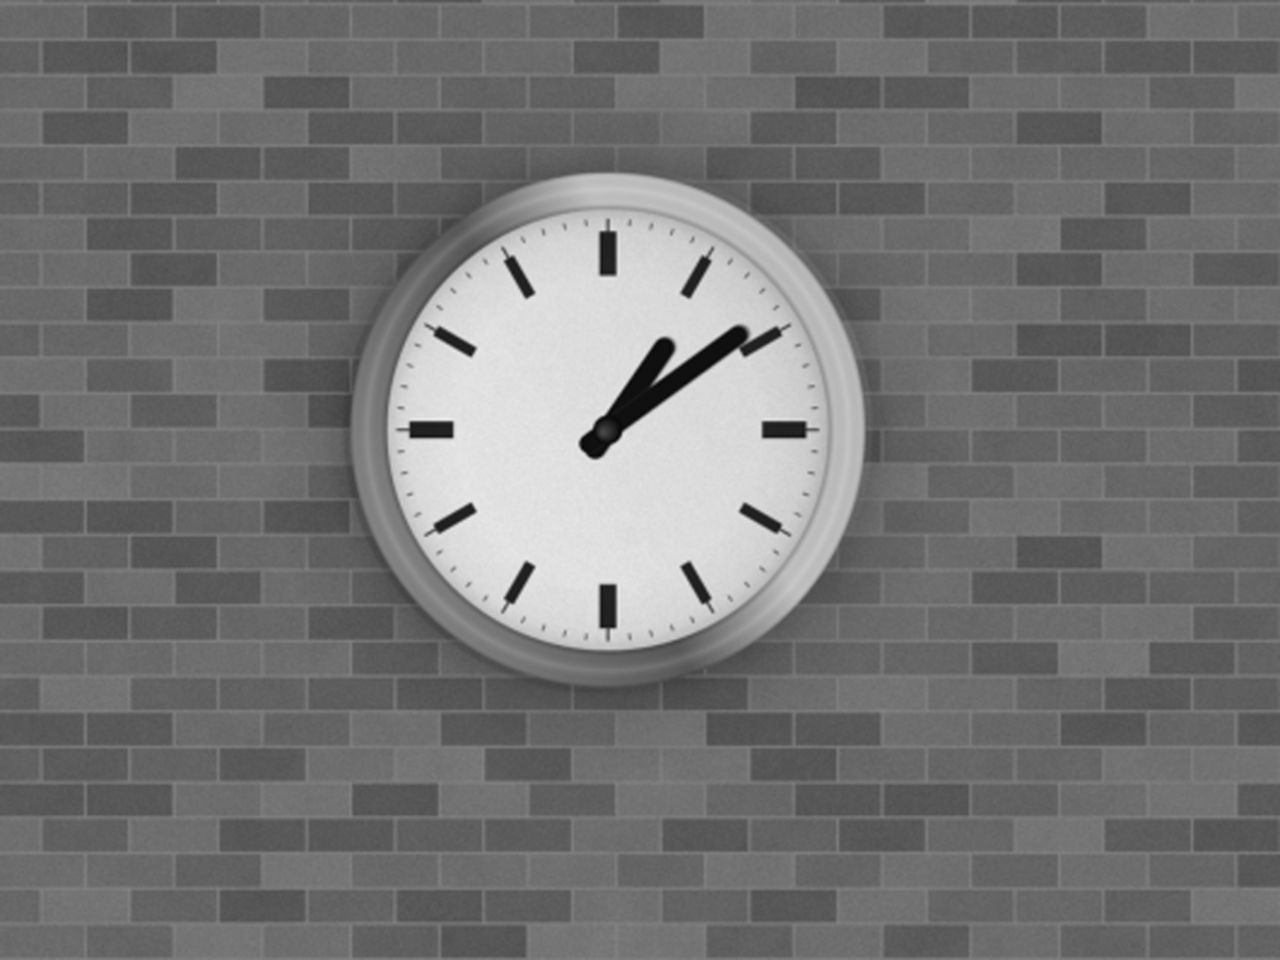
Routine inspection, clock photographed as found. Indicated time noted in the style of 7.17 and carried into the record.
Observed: 1.09
